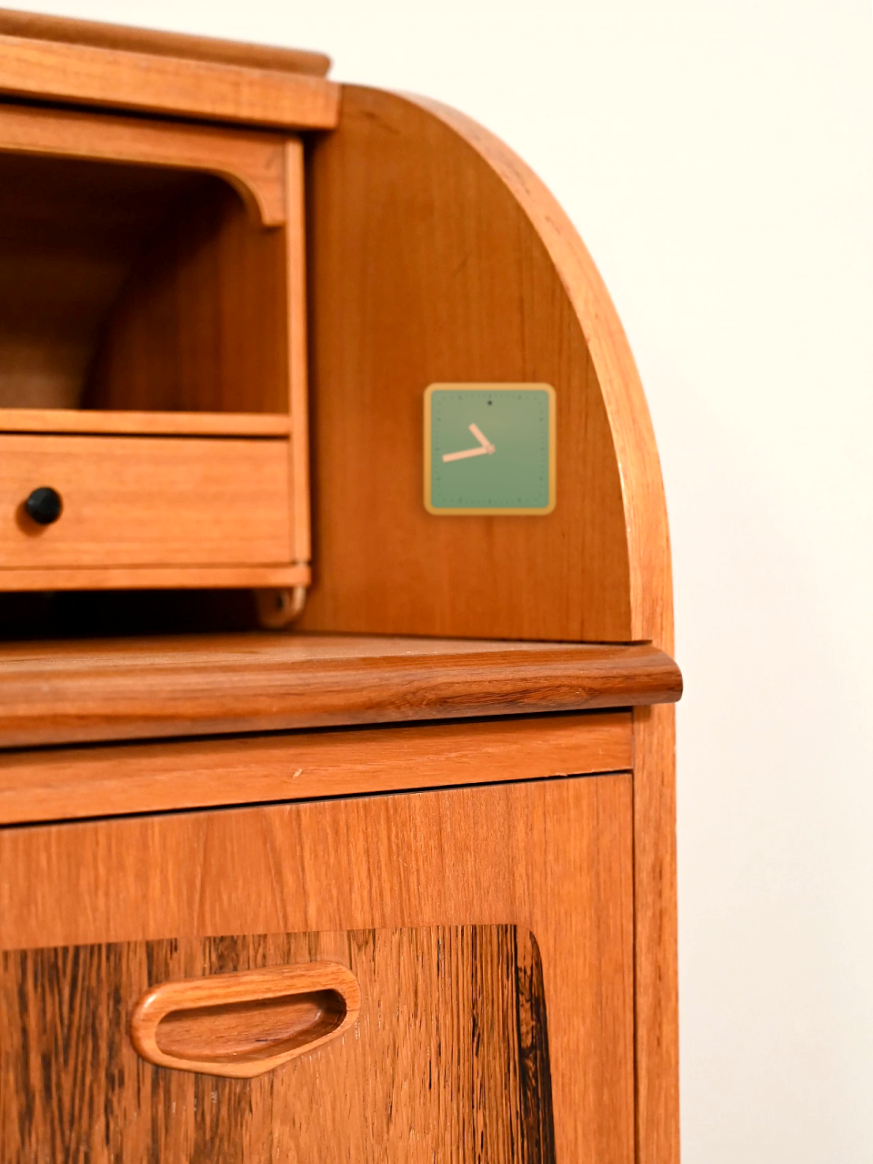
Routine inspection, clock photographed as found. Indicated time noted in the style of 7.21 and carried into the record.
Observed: 10.43
